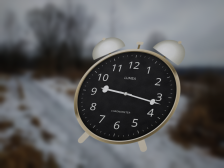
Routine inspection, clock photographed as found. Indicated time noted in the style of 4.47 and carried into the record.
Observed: 9.17
